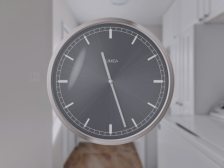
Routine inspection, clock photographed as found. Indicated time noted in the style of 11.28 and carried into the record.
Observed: 11.27
